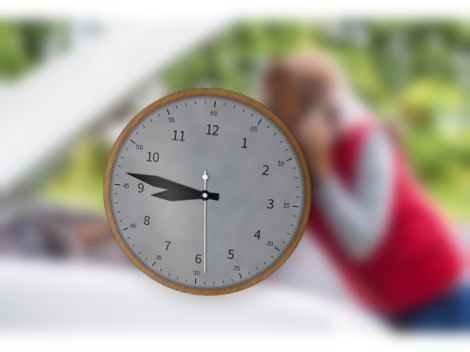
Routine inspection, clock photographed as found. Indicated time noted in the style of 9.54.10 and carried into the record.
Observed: 8.46.29
